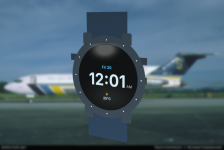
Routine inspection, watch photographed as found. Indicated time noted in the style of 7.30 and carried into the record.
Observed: 12.01
